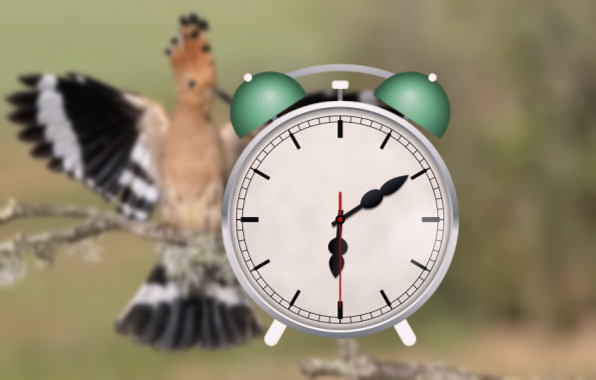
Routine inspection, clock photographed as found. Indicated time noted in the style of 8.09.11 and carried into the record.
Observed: 6.09.30
